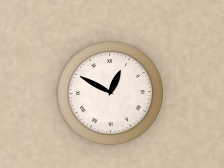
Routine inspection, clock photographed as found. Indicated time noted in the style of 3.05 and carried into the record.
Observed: 12.50
